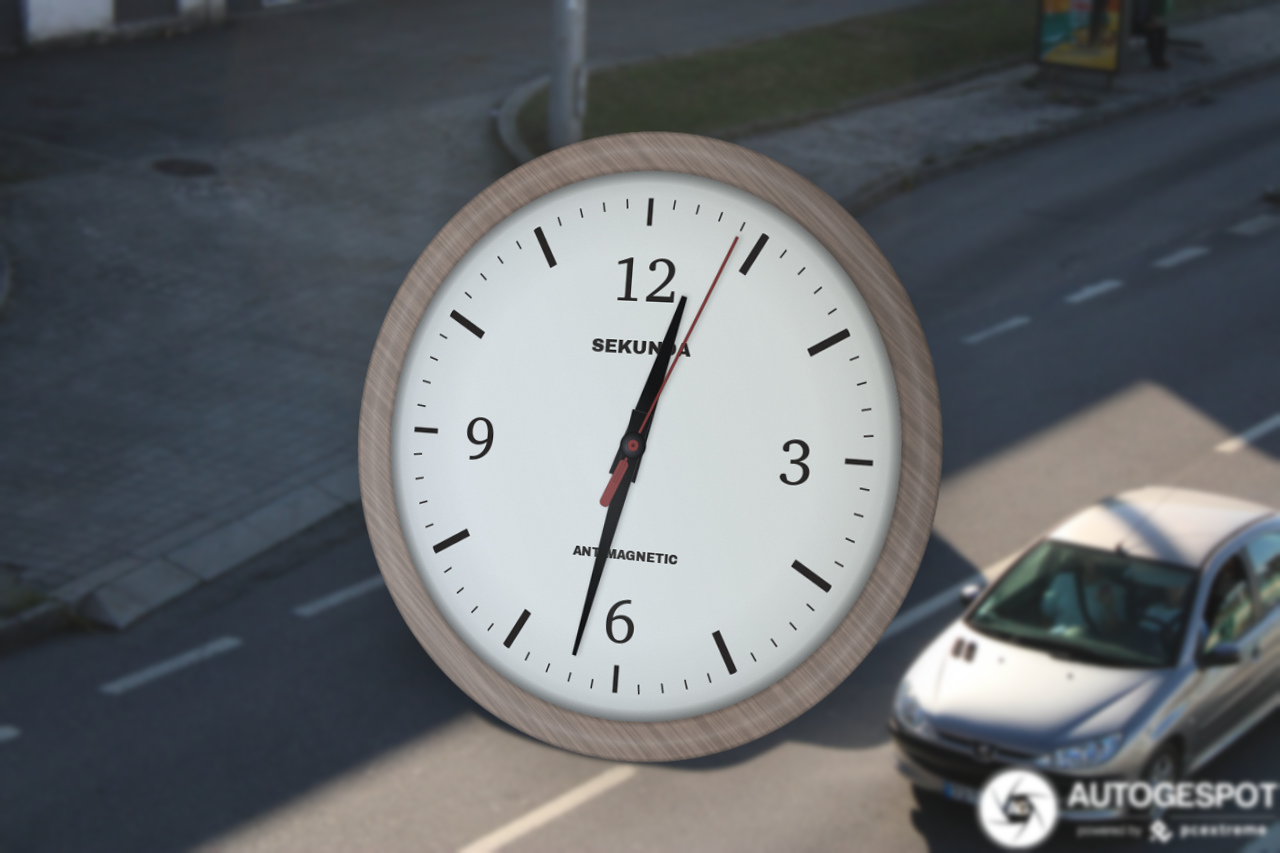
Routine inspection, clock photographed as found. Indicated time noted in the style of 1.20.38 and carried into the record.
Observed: 12.32.04
